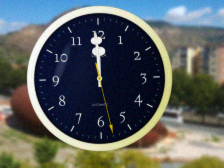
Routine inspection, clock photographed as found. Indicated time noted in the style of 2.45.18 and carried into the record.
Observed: 11.59.28
